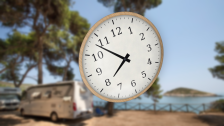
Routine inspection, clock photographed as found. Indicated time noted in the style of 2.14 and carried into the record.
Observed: 7.53
